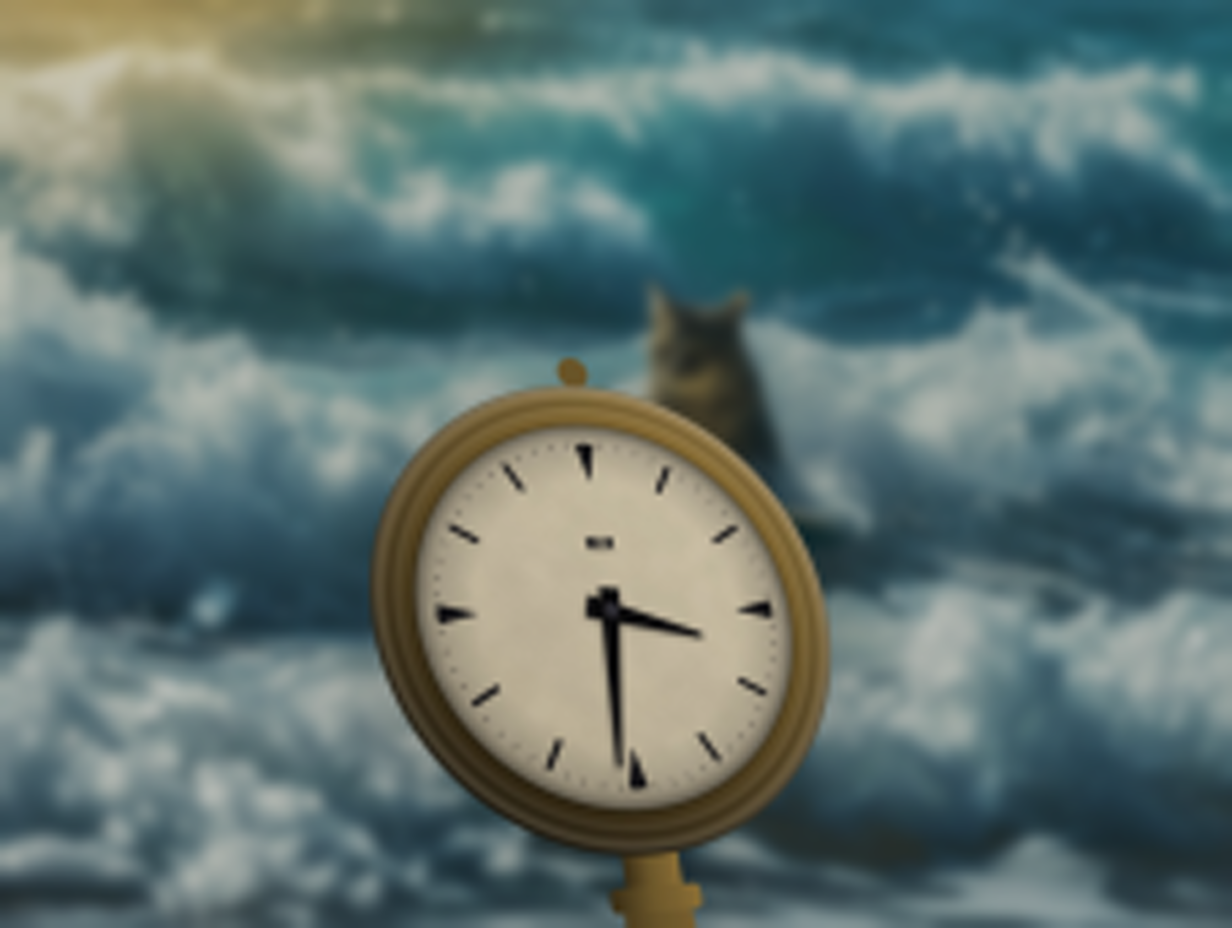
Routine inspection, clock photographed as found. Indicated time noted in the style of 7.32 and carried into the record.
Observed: 3.31
